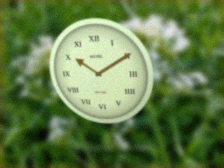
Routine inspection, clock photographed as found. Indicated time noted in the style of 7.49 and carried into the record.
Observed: 10.10
